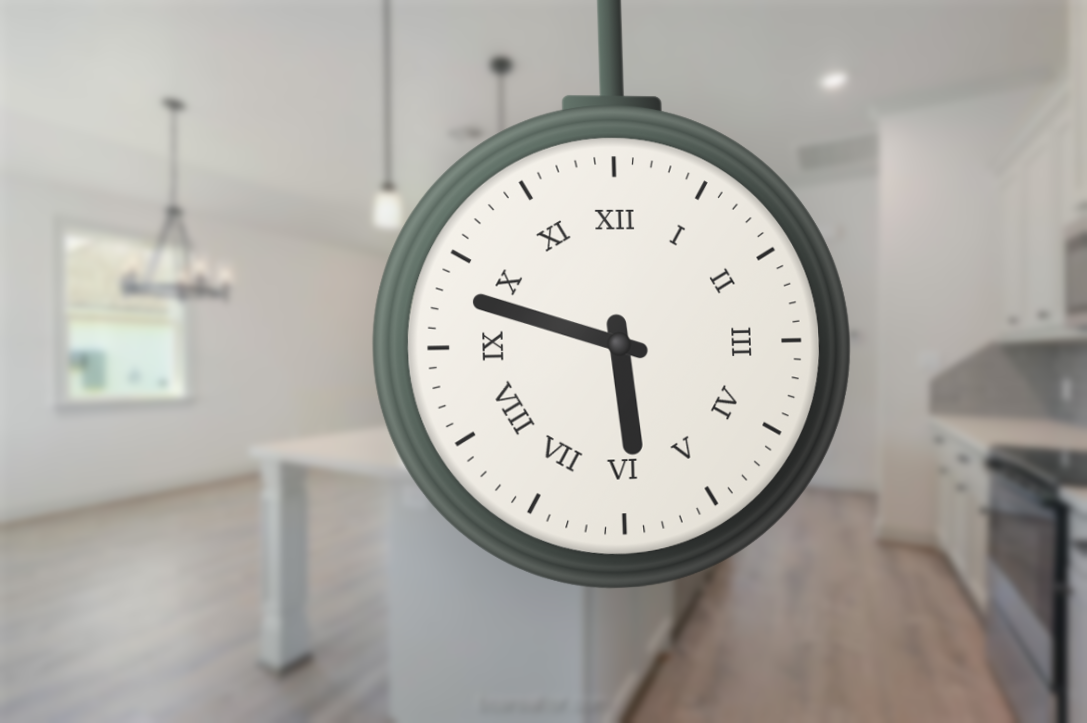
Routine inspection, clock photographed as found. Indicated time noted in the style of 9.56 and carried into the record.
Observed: 5.48
